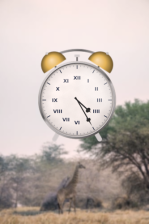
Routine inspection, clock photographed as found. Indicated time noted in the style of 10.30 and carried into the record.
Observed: 4.25
